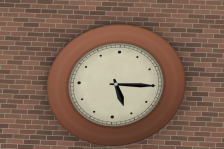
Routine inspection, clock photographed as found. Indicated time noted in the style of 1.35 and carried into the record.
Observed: 5.15
